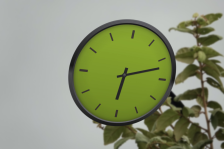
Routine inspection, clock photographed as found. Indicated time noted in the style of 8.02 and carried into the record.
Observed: 6.12
